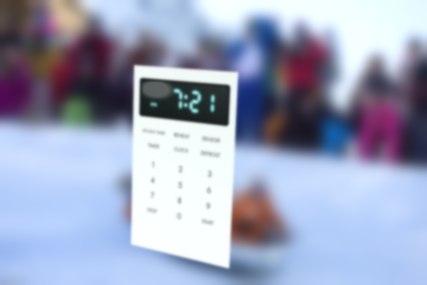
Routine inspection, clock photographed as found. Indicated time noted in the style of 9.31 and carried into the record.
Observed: 7.21
